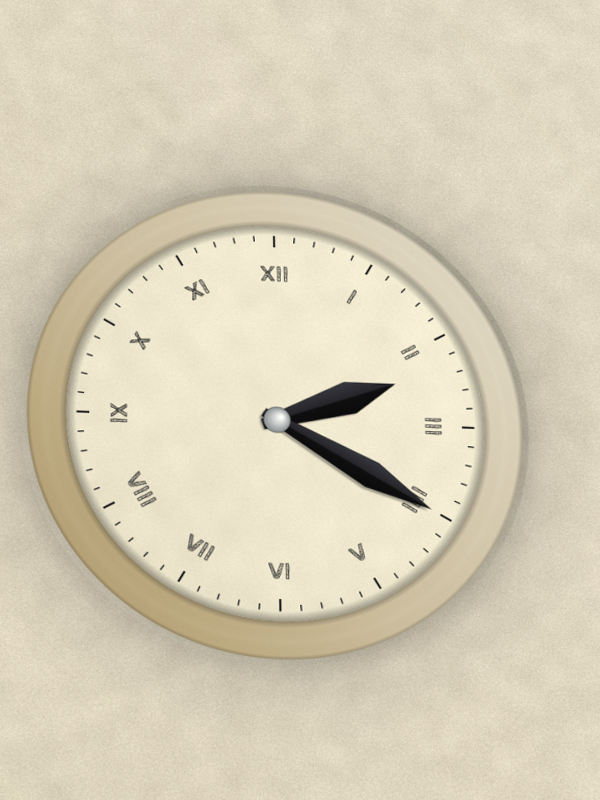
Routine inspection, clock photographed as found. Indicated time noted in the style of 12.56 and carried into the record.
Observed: 2.20
